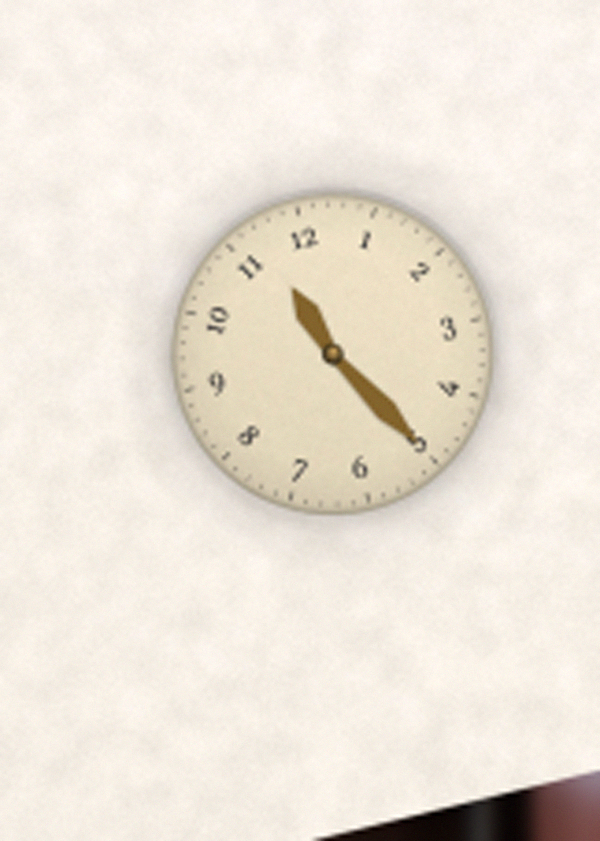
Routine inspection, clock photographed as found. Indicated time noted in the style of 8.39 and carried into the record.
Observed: 11.25
